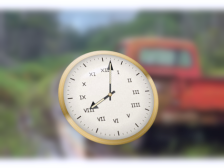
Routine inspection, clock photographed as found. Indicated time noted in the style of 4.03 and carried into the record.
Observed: 8.02
